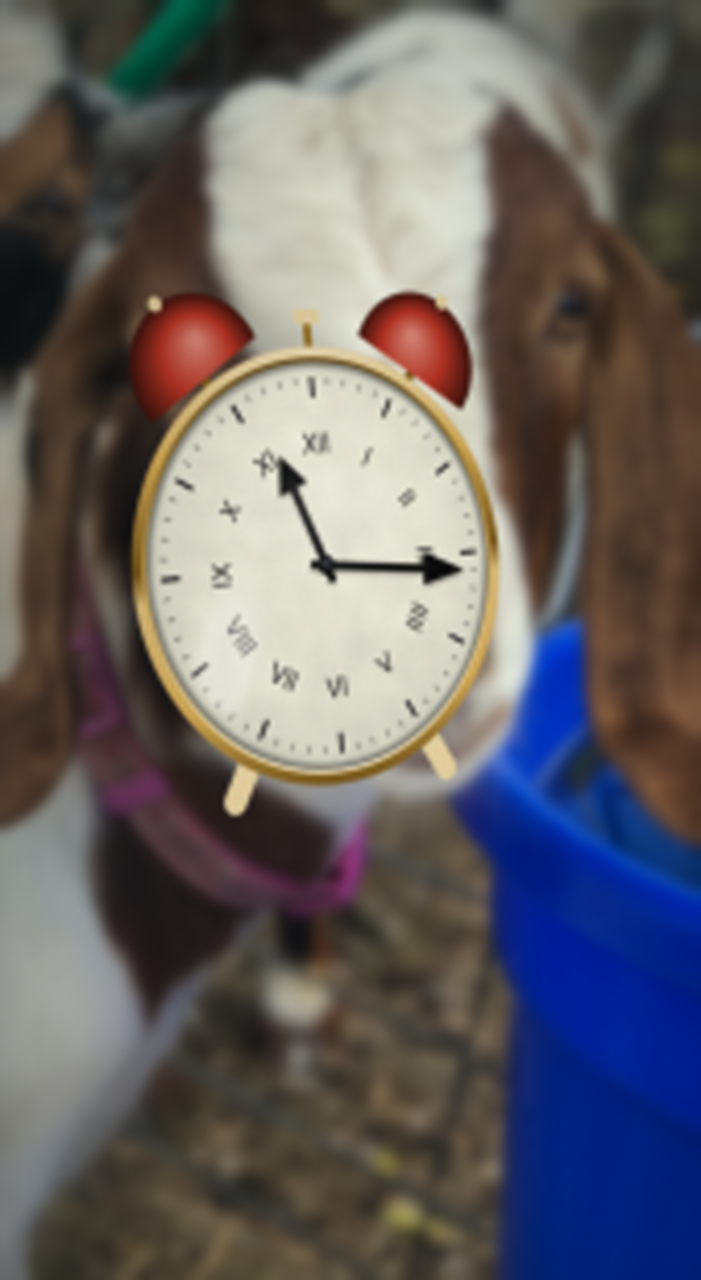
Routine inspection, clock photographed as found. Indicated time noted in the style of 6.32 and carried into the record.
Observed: 11.16
